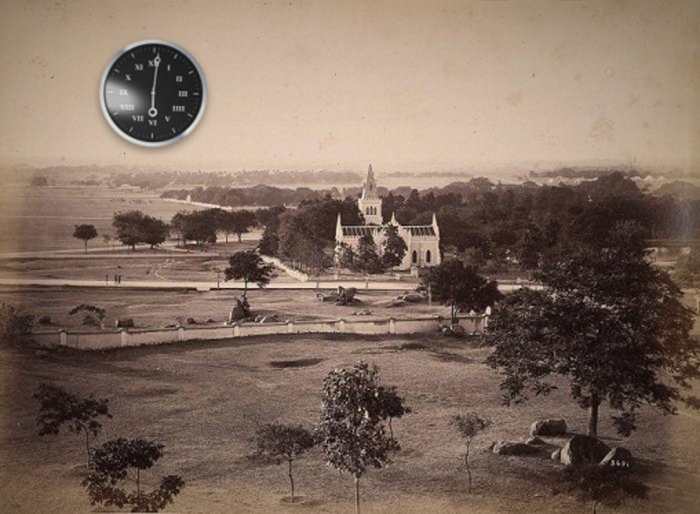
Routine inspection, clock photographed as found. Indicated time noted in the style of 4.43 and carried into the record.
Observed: 6.01
